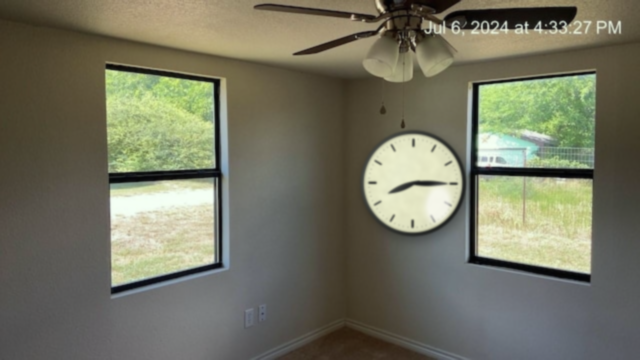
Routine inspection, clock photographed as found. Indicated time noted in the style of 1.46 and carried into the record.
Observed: 8.15
